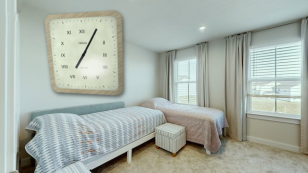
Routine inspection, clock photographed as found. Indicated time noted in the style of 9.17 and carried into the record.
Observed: 7.05
